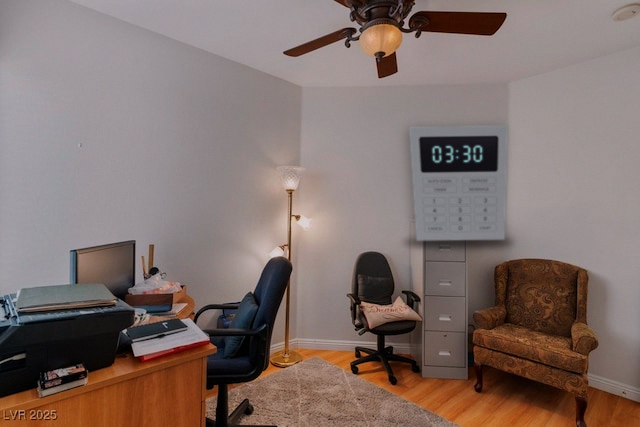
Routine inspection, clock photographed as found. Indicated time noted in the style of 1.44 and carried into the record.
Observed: 3.30
